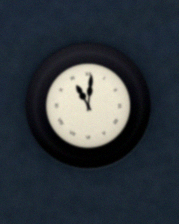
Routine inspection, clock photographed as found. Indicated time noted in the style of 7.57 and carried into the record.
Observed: 11.01
